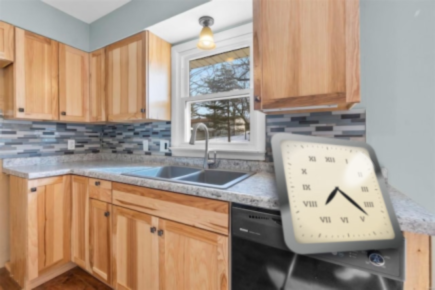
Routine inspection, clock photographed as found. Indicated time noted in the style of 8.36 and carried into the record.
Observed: 7.23
